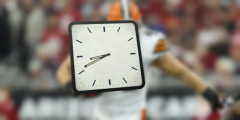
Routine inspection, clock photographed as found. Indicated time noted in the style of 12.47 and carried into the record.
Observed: 8.41
